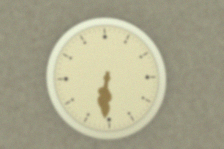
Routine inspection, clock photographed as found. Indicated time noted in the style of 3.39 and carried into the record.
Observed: 6.31
